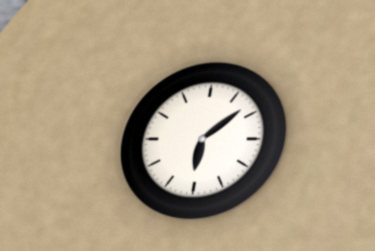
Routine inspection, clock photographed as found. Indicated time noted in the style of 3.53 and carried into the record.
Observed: 6.08
